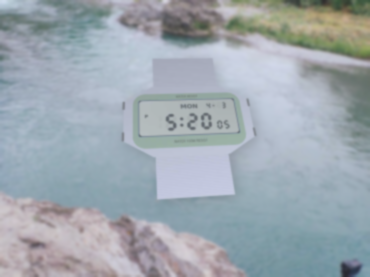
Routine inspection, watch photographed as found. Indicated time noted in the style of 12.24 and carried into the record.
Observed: 5.20
